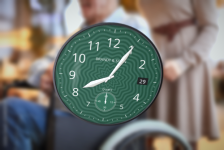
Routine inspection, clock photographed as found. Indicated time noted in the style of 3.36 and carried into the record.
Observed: 8.05
